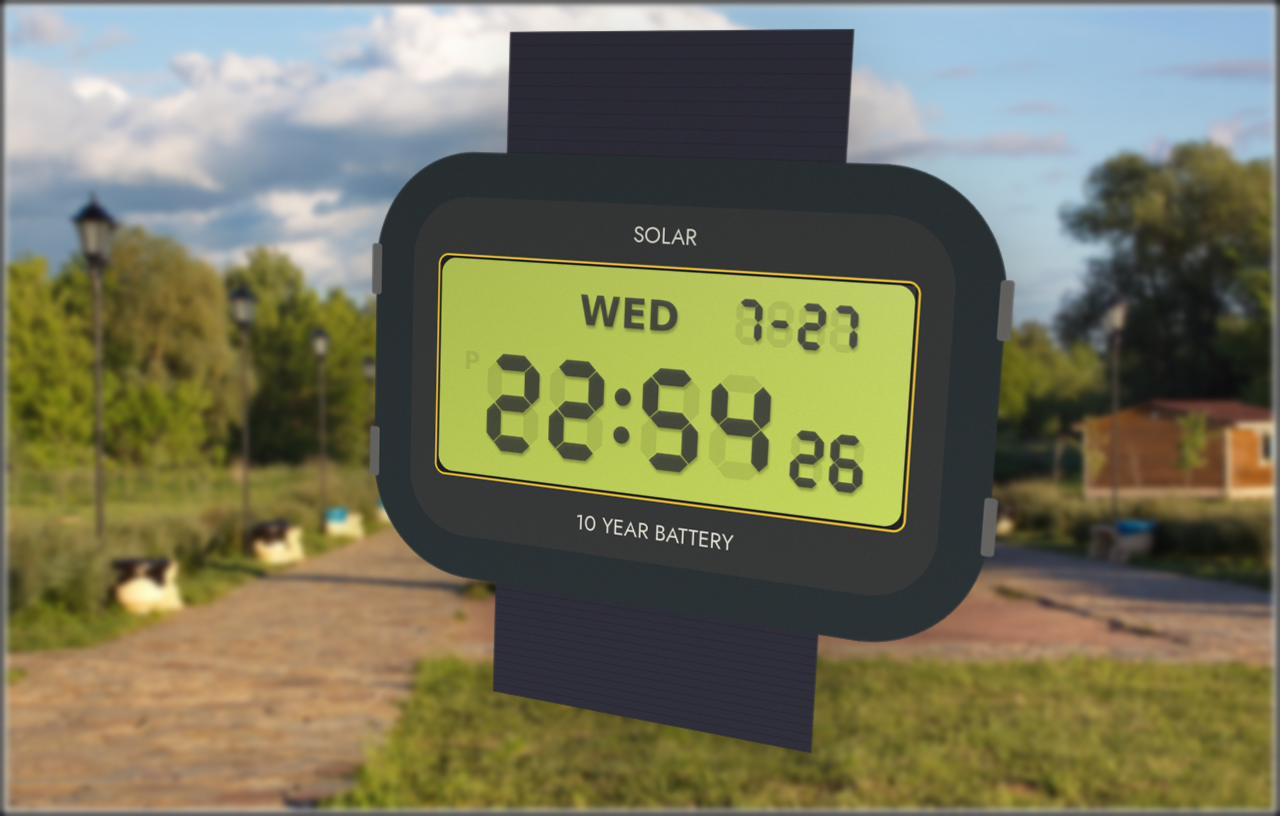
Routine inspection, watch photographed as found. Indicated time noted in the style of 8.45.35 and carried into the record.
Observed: 22.54.26
